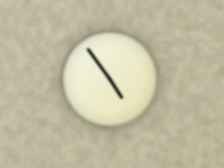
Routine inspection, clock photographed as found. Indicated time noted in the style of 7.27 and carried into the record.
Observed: 4.54
